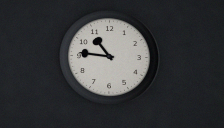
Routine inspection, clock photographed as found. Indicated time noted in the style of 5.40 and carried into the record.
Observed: 10.46
